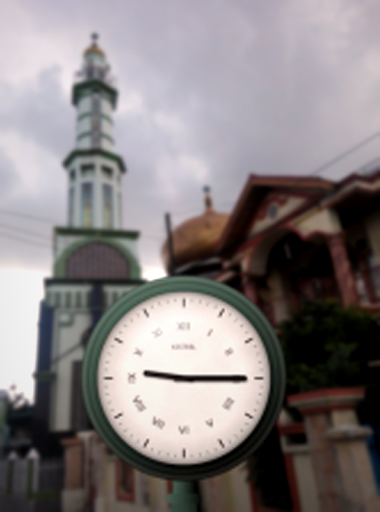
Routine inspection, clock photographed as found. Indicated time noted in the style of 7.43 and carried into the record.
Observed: 9.15
